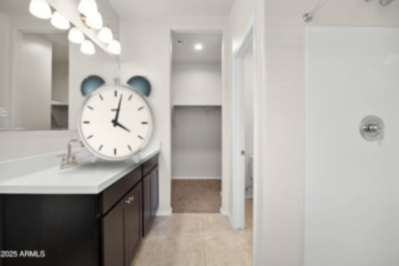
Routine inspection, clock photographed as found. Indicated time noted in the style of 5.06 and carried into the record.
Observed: 4.02
